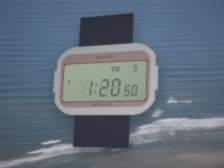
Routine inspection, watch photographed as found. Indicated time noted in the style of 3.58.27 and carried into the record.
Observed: 1.20.50
